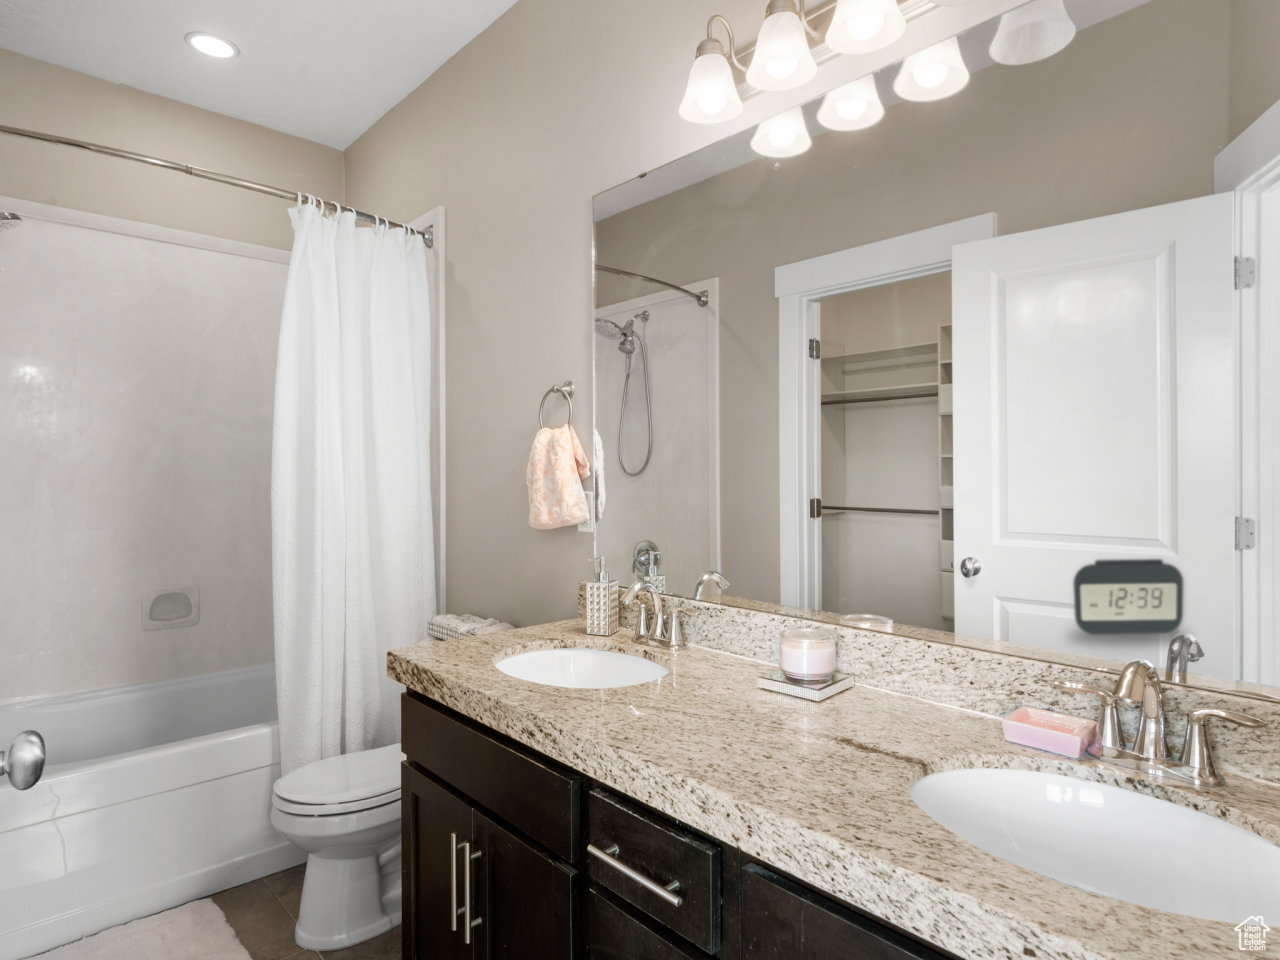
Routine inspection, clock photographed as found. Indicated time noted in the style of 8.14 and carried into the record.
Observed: 12.39
